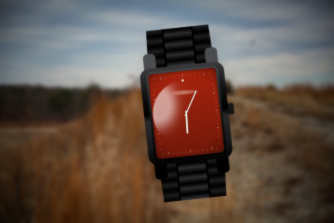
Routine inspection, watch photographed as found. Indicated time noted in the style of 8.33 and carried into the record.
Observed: 6.05
